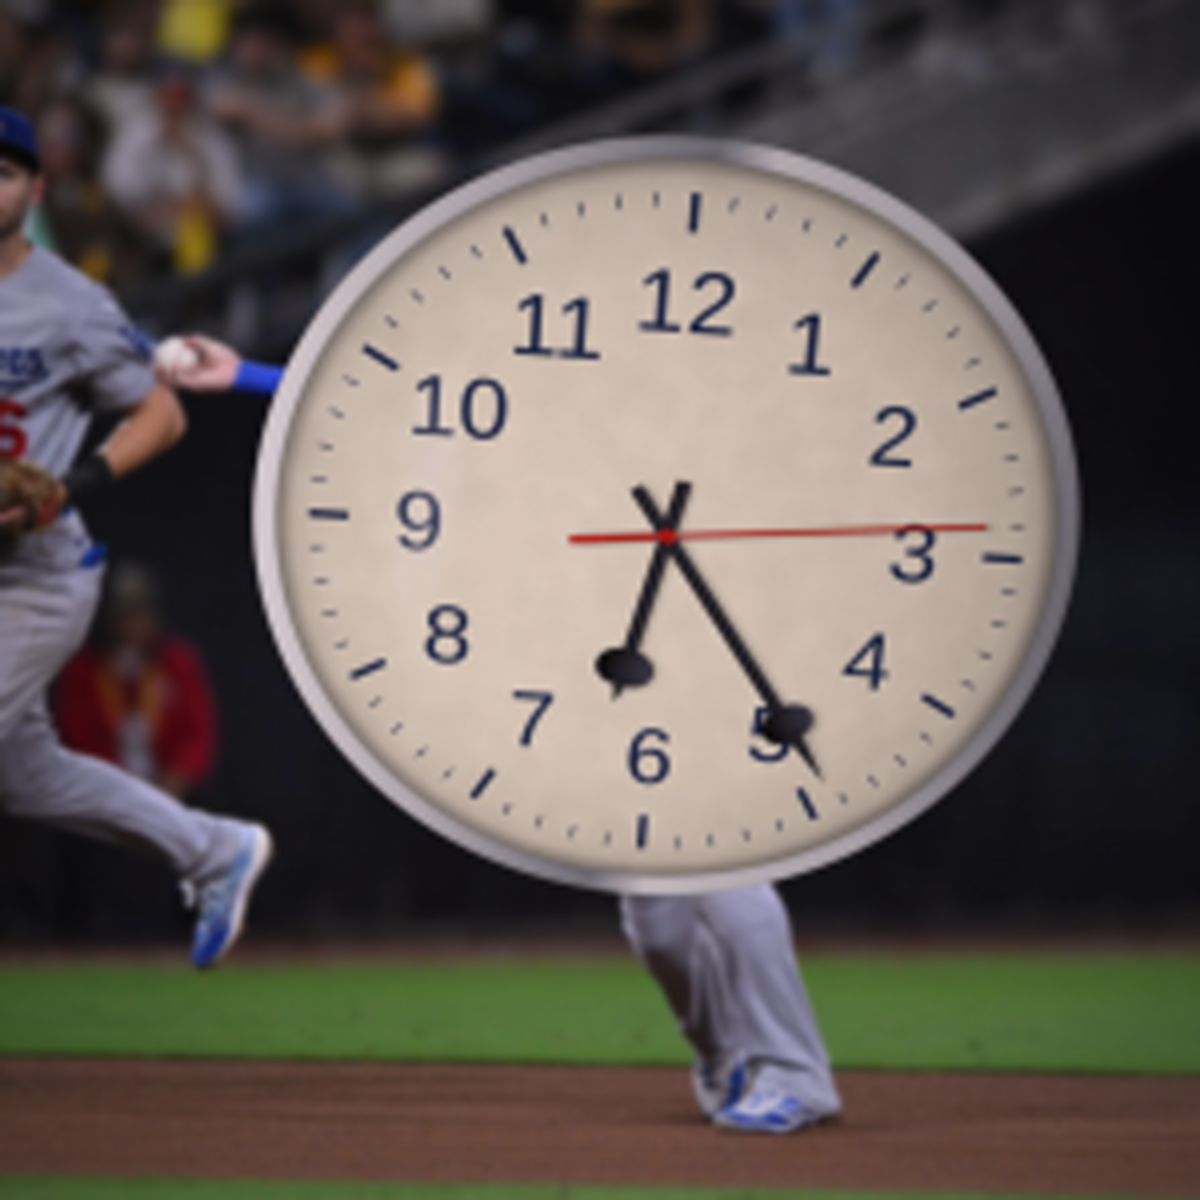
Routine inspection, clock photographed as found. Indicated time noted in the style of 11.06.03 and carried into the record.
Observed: 6.24.14
